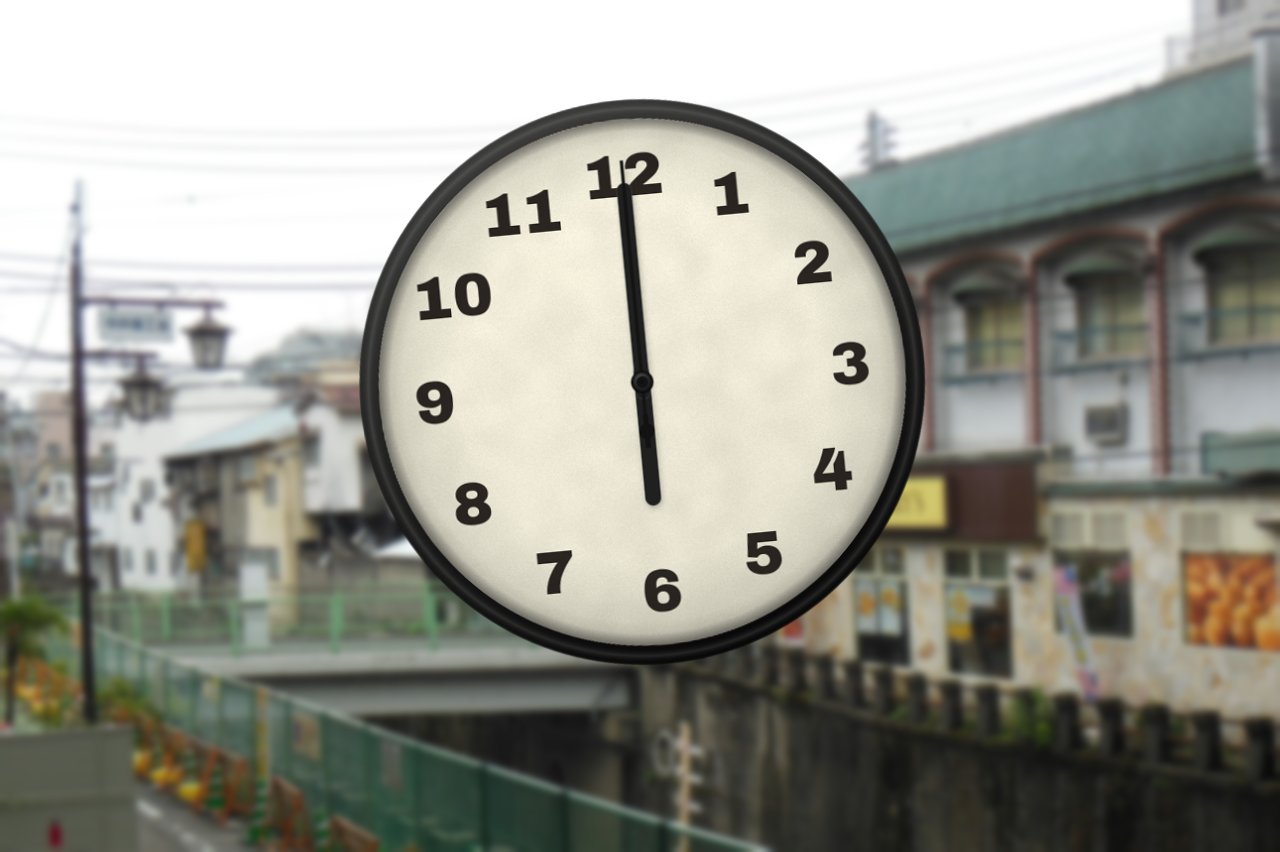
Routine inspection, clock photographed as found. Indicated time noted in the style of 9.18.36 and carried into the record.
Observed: 6.00.00
